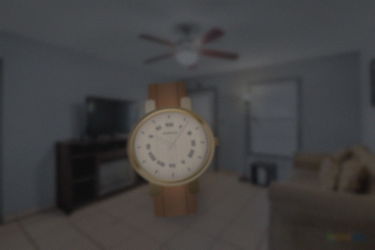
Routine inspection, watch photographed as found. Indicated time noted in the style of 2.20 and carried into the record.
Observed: 10.06
